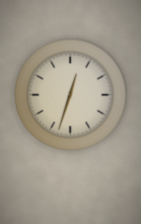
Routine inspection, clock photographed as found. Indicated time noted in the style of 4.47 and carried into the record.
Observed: 12.33
